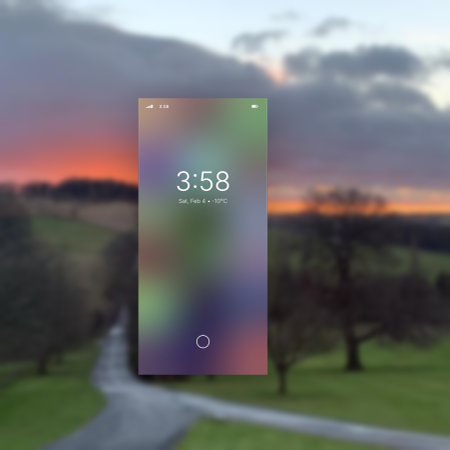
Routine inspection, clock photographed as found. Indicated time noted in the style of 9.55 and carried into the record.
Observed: 3.58
